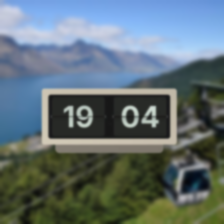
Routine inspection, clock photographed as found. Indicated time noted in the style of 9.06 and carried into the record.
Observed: 19.04
